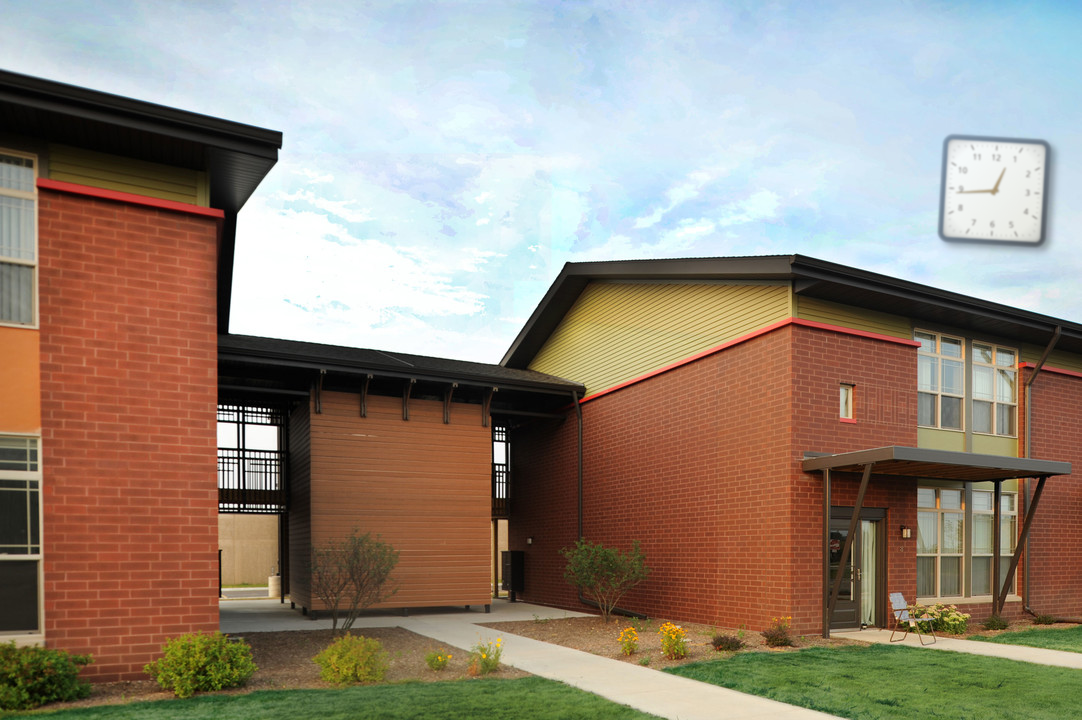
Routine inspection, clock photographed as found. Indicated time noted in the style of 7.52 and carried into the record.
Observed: 12.44
